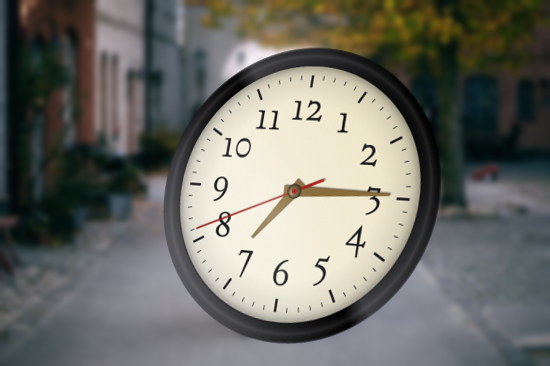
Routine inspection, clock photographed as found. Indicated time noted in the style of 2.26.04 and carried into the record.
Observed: 7.14.41
